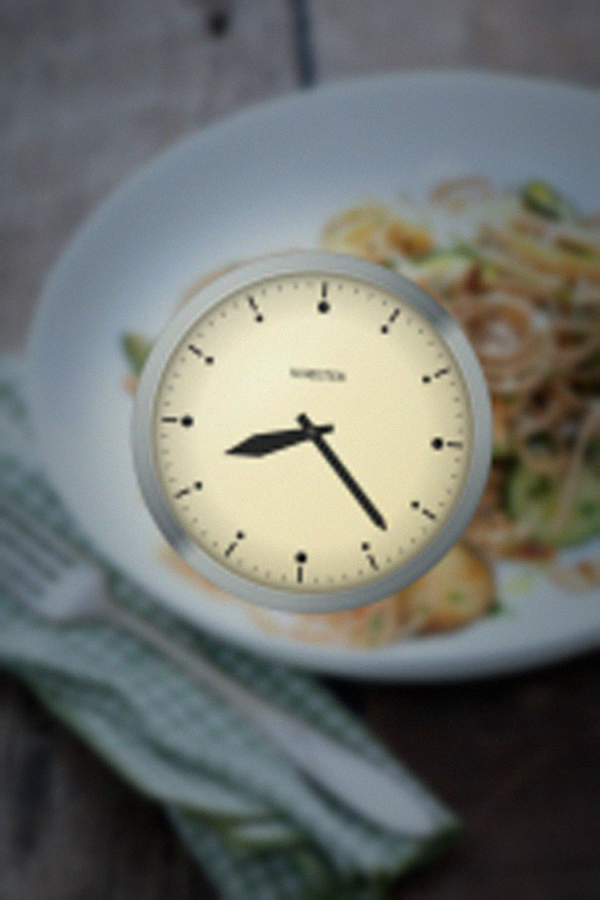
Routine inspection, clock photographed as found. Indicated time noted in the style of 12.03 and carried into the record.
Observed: 8.23
